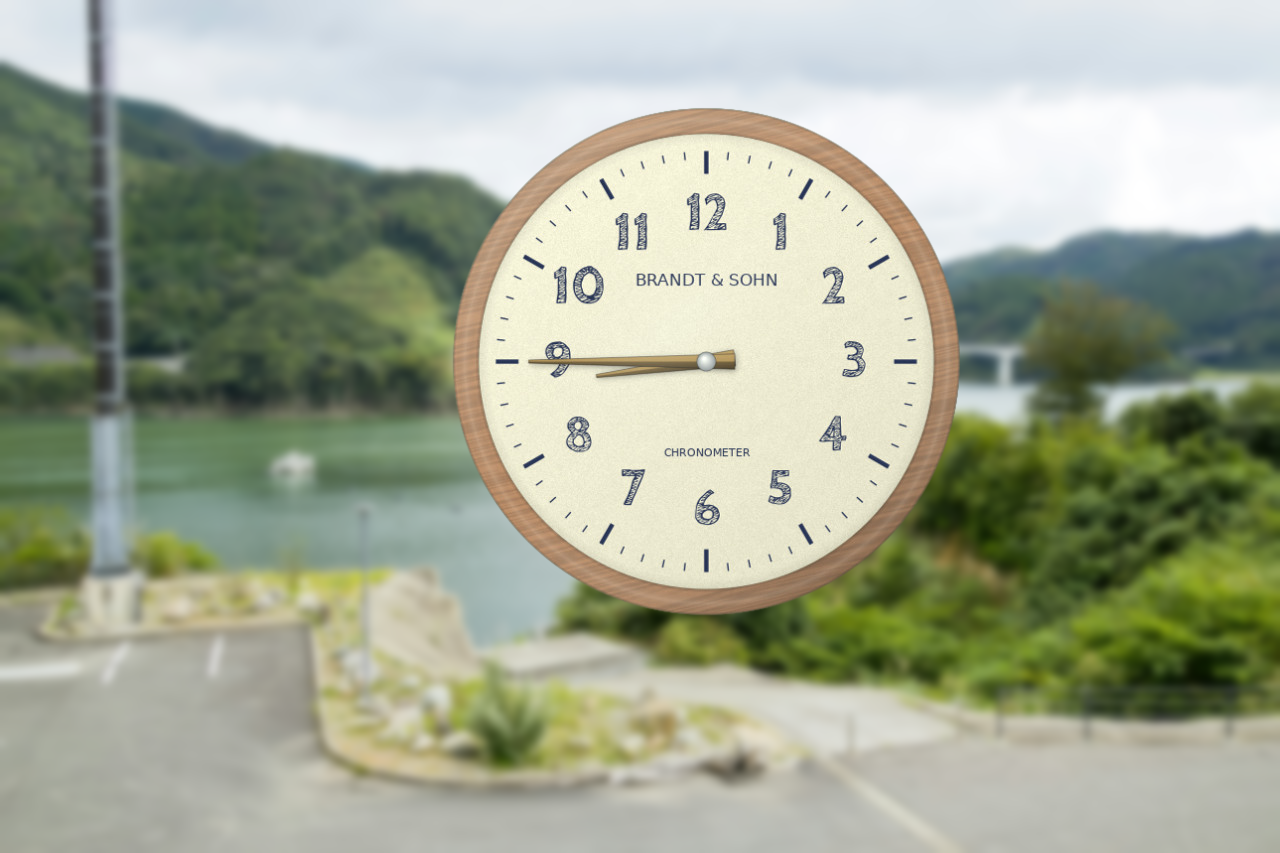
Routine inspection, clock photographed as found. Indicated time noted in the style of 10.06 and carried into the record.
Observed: 8.45
